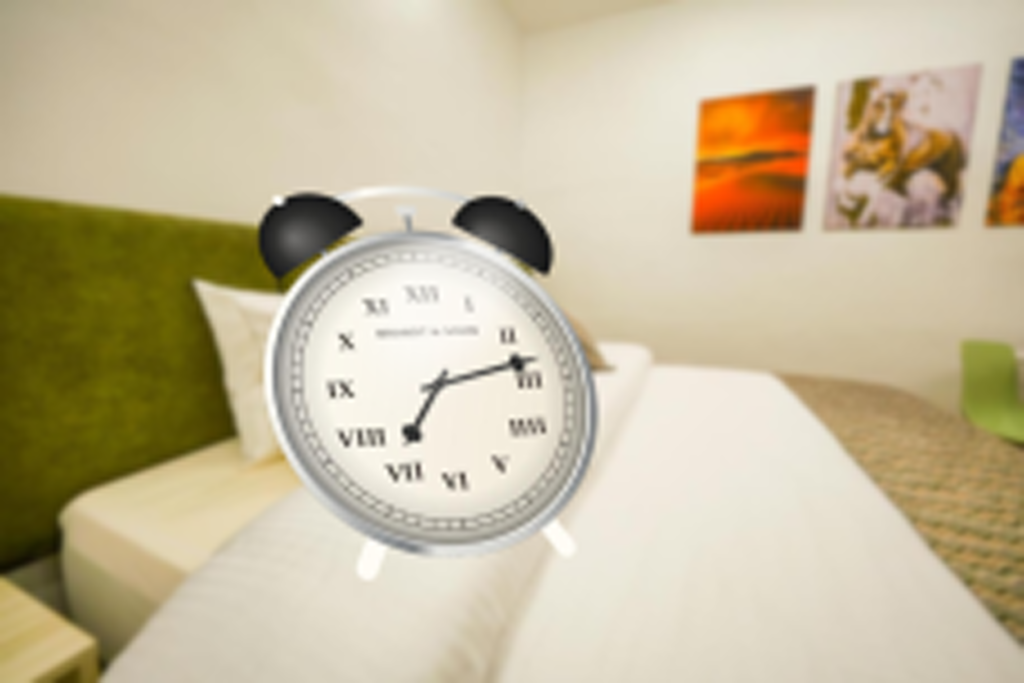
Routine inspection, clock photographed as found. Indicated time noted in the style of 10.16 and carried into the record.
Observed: 7.13
